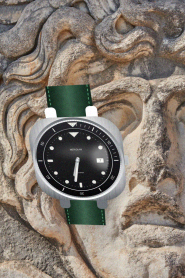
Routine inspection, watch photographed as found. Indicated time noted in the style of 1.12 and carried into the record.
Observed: 6.32
